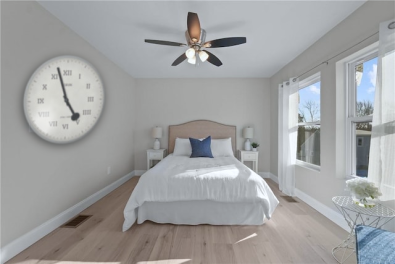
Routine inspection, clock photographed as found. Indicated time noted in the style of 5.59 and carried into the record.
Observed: 4.57
